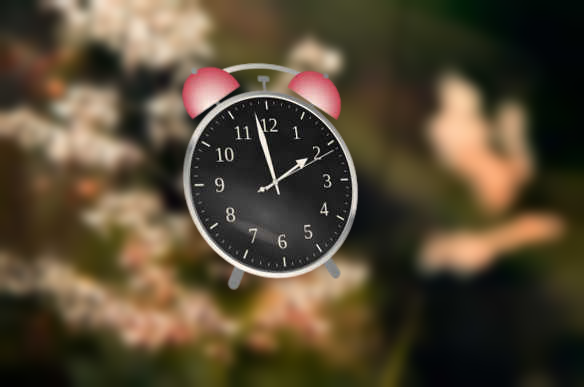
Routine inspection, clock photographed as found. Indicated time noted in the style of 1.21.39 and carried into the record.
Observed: 1.58.11
